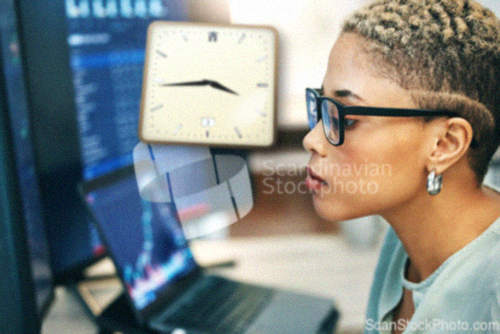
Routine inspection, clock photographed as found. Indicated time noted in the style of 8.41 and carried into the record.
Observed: 3.44
